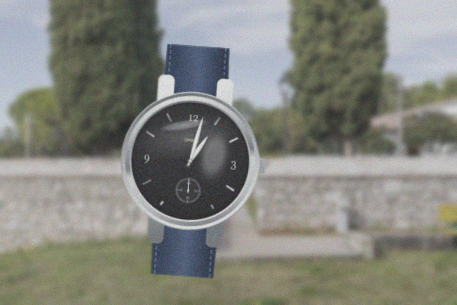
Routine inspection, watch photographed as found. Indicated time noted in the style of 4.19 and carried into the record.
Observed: 1.02
